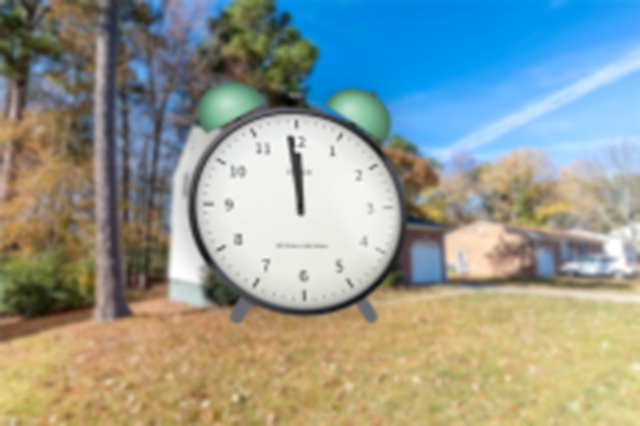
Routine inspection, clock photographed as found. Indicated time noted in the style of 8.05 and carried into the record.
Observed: 11.59
